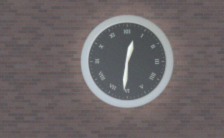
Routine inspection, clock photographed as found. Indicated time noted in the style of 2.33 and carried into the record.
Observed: 12.31
